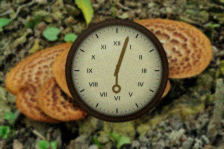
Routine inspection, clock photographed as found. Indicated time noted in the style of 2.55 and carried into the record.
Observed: 6.03
